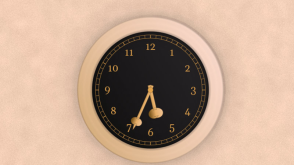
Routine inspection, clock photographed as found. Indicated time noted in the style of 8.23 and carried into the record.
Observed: 5.34
